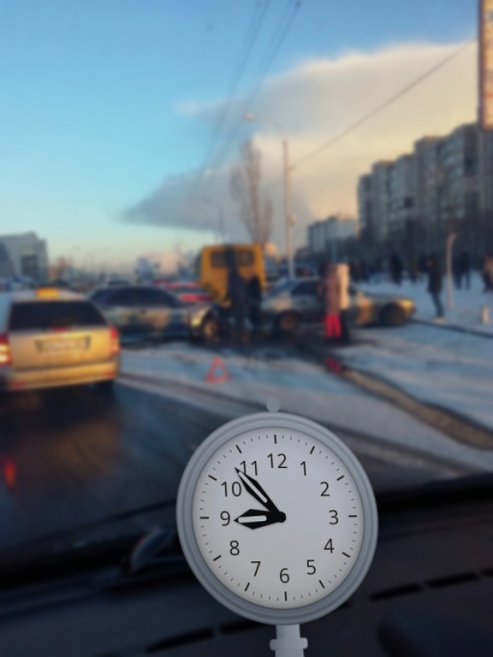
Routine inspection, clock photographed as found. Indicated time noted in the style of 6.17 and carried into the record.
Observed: 8.53
